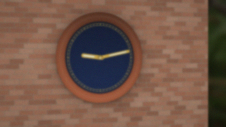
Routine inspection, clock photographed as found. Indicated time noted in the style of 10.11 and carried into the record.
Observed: 9.13
